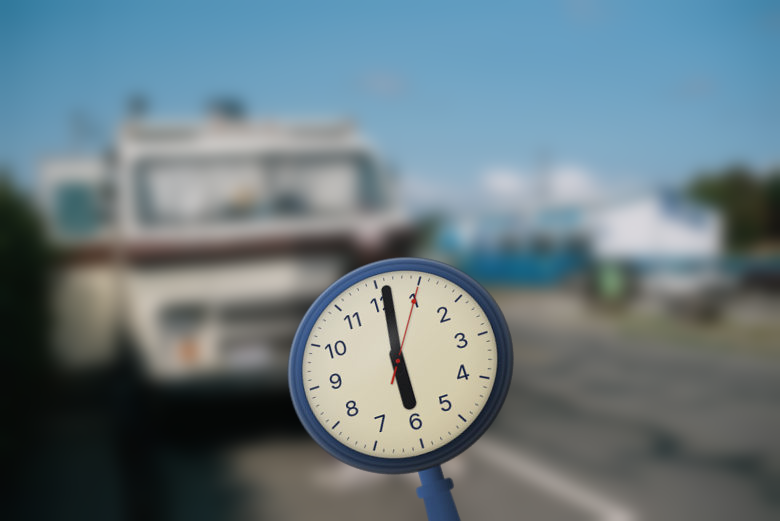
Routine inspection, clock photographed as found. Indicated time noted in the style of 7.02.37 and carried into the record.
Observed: 6.01.05
